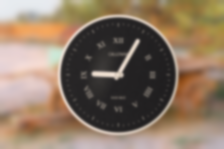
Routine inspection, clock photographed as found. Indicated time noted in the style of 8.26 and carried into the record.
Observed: 9.05
